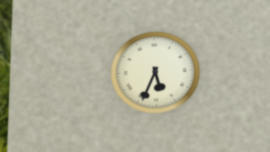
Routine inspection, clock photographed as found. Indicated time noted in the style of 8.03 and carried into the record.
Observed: 5.34
